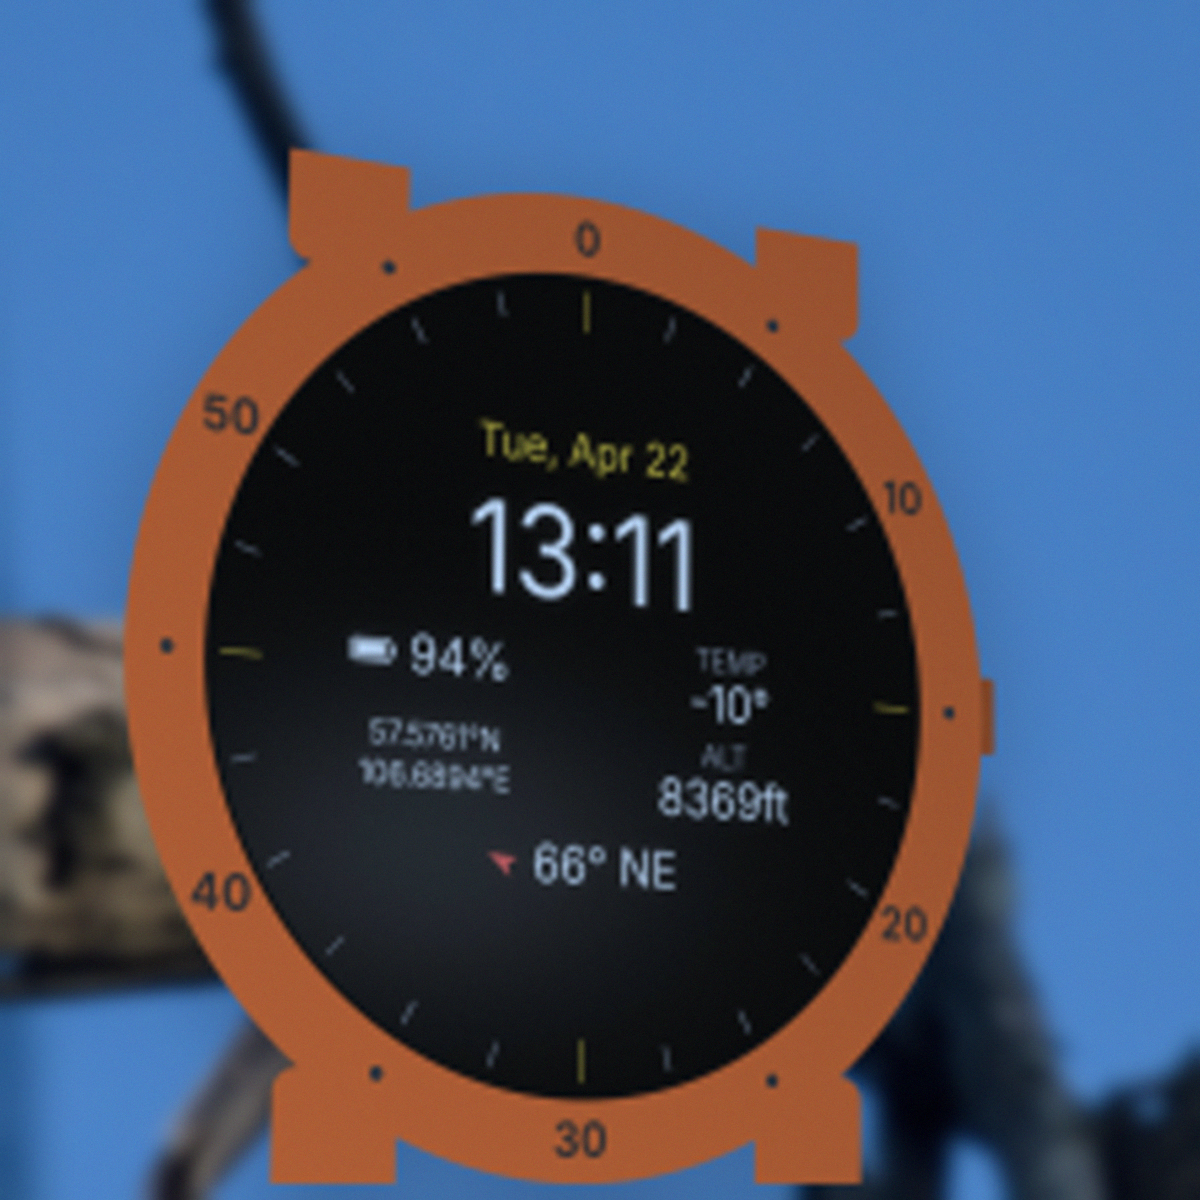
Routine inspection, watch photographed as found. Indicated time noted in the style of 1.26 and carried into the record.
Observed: 13.11
